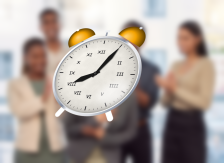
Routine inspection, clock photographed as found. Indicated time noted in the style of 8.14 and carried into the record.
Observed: 8.05
